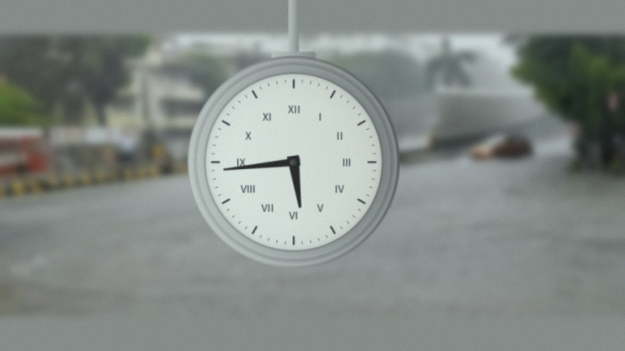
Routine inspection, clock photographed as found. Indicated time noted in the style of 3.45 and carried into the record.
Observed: 5.44
